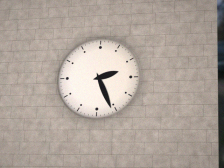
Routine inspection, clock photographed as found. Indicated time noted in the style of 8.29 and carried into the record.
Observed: 2.26
